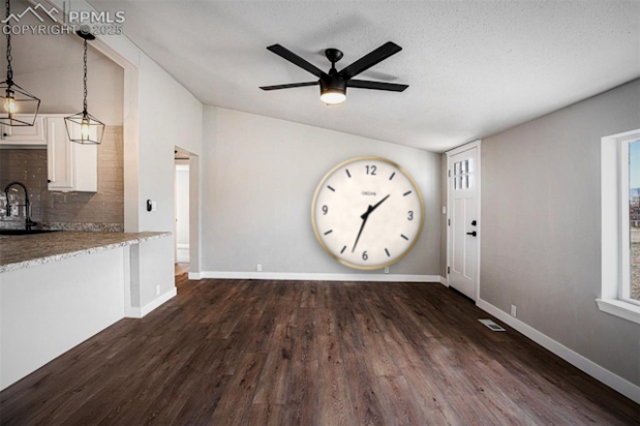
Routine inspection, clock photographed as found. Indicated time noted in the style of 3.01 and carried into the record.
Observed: 1.33
